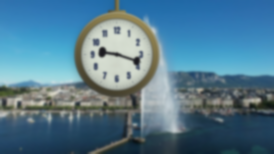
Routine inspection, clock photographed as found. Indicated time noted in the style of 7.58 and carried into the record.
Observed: 9.18
